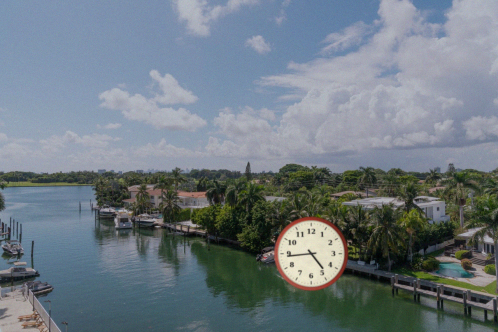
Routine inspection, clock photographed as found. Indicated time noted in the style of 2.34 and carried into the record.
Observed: 4.44
